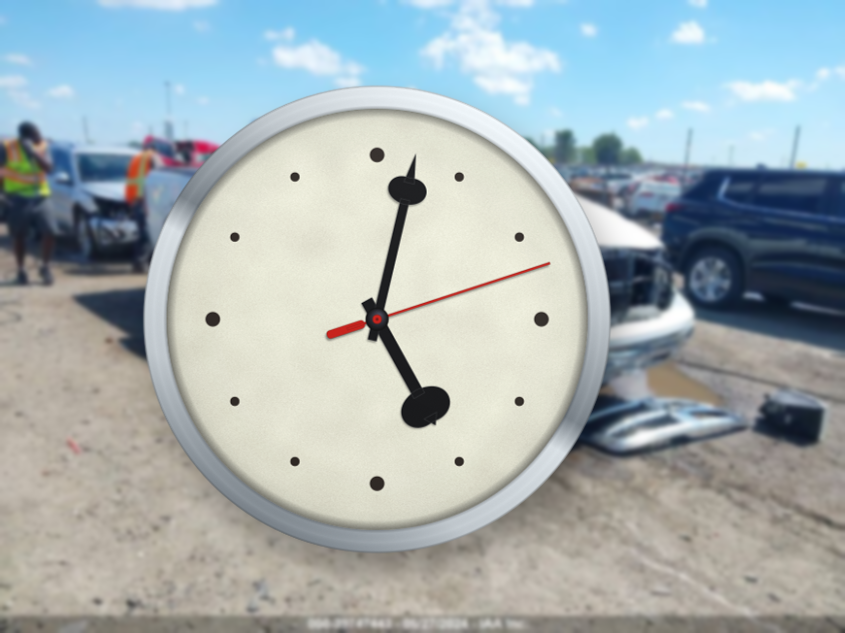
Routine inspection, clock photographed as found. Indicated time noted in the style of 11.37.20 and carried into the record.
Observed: 5.02.12
